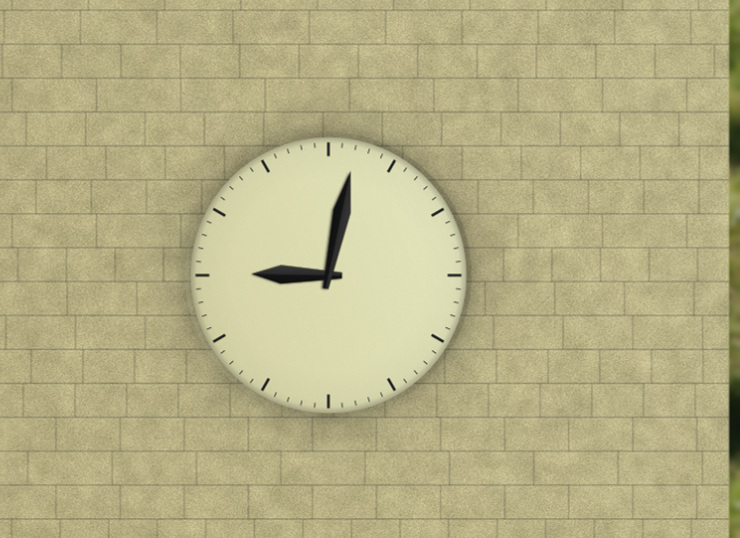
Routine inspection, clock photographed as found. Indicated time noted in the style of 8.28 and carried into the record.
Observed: 9.02
